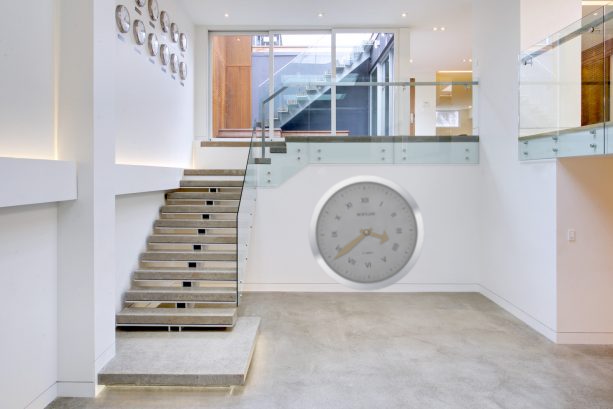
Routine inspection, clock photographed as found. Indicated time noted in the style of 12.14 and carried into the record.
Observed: 3.39
